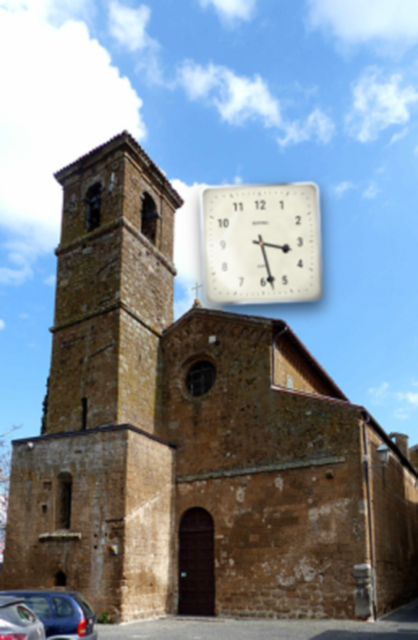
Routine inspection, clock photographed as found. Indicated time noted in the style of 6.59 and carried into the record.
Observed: 3.28
